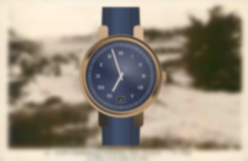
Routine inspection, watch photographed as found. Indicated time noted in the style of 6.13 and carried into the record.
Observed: 6.57
